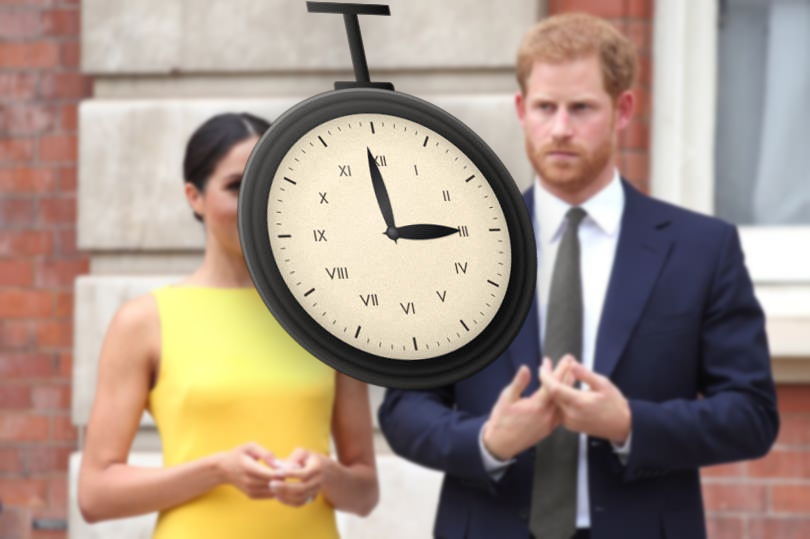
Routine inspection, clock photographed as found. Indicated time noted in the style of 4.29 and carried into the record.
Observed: 2.59
